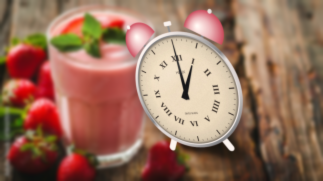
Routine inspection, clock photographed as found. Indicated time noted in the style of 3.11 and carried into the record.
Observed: 1.00
